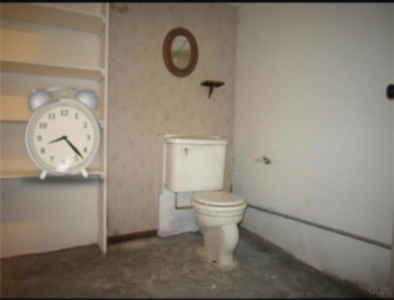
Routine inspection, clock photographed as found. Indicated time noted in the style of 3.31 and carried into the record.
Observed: 8.23
